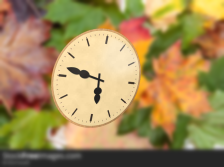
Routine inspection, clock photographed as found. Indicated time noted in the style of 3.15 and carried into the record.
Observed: 5.47
